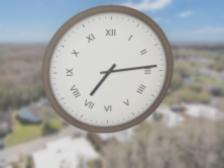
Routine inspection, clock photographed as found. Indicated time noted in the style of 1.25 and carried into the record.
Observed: 7.14
